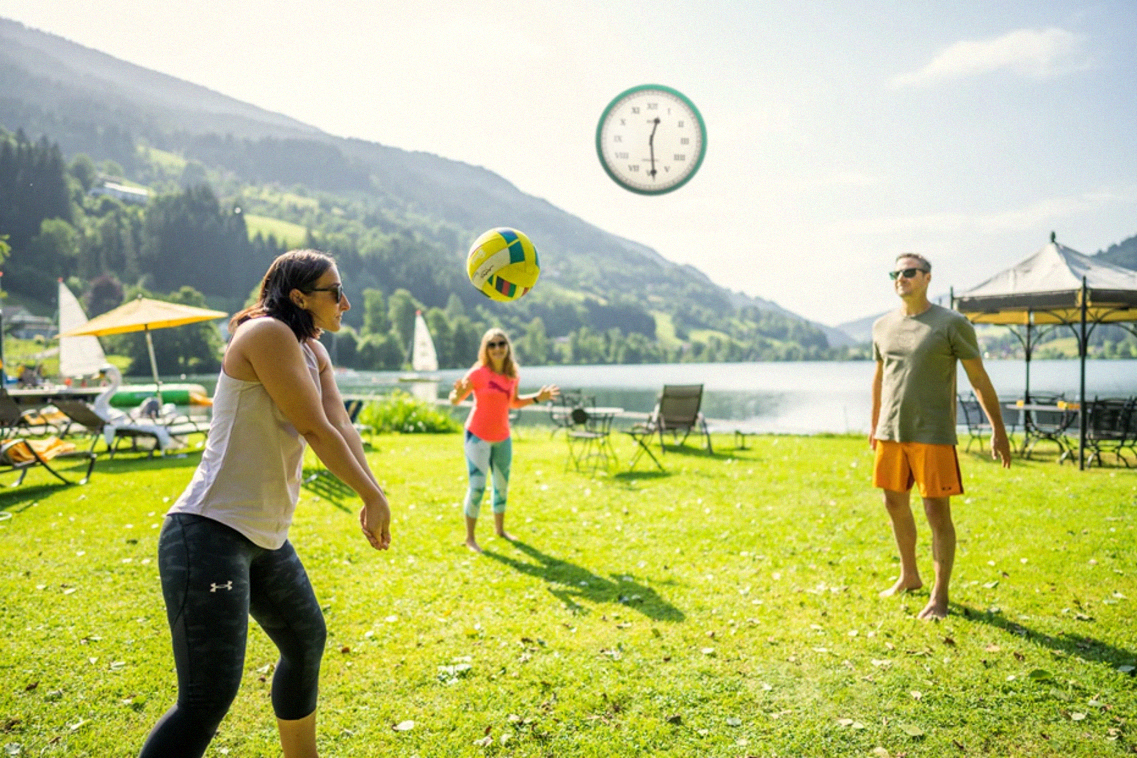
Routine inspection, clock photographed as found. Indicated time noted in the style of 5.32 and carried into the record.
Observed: 12.29
